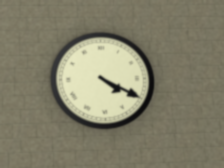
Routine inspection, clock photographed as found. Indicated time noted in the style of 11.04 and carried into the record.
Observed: 4.20
